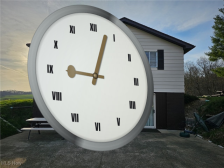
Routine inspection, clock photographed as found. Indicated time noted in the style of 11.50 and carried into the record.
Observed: 9.03
